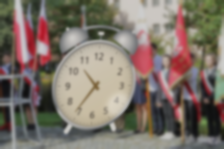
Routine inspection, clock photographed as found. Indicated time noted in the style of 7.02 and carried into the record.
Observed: 10.36
